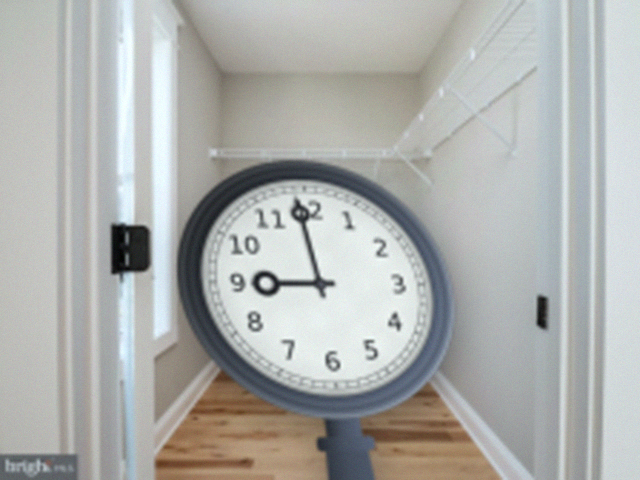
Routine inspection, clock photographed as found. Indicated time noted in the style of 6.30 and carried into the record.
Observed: 8.59
